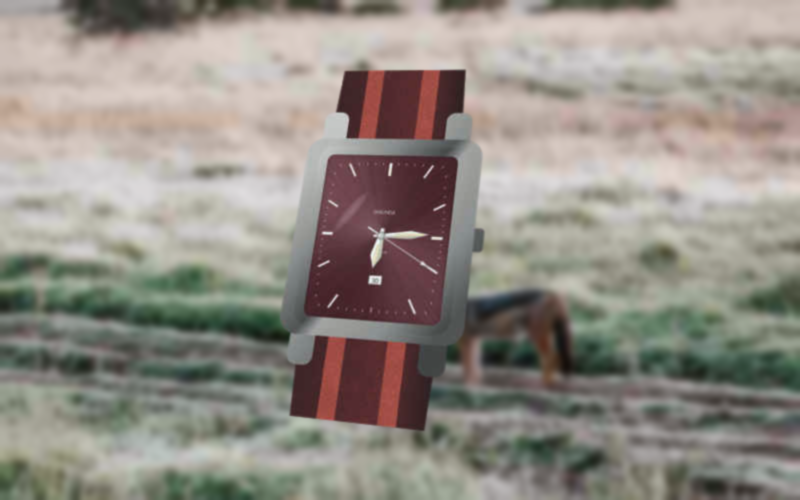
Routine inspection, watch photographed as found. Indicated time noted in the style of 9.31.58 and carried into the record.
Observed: 6.14.20
